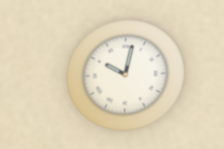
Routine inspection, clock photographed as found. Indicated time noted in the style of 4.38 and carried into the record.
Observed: 10.02
